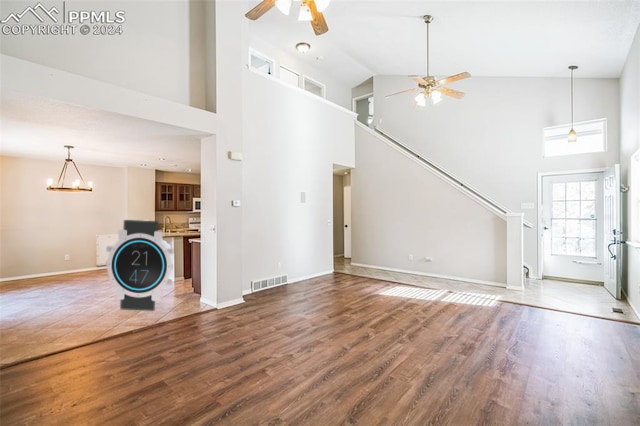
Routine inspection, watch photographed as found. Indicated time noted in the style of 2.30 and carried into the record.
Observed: 21.47
